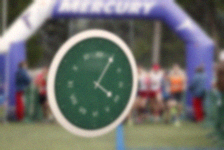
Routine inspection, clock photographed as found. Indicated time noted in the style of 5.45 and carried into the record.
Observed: 4.05
